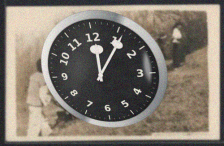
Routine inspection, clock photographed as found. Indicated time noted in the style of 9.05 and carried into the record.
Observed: 12.06
